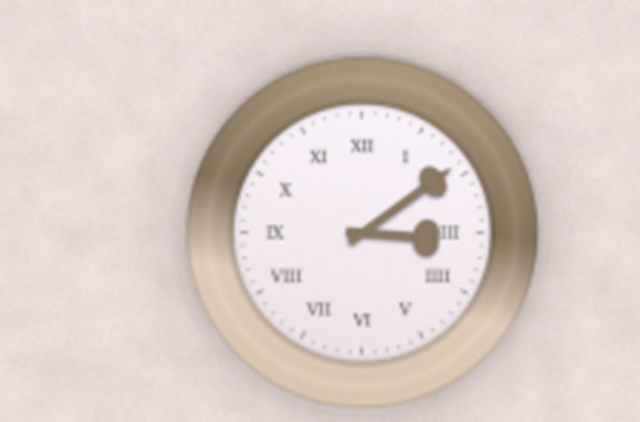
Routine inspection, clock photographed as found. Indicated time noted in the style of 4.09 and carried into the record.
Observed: 3.09
